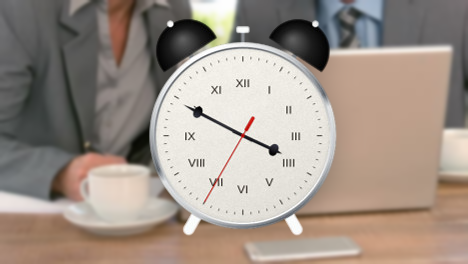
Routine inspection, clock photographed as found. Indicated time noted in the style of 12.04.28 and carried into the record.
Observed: 3.49.35
